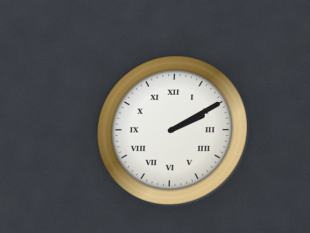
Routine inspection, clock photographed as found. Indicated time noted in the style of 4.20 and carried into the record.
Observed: 2.10
